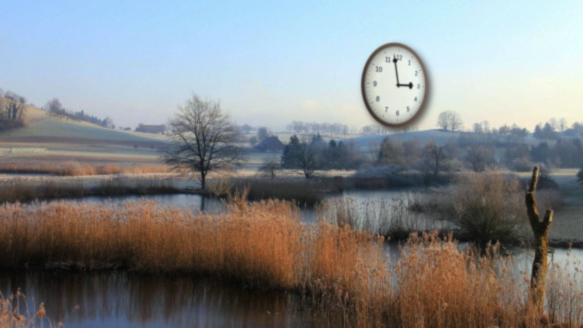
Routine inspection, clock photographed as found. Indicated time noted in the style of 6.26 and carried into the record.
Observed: 2.58
